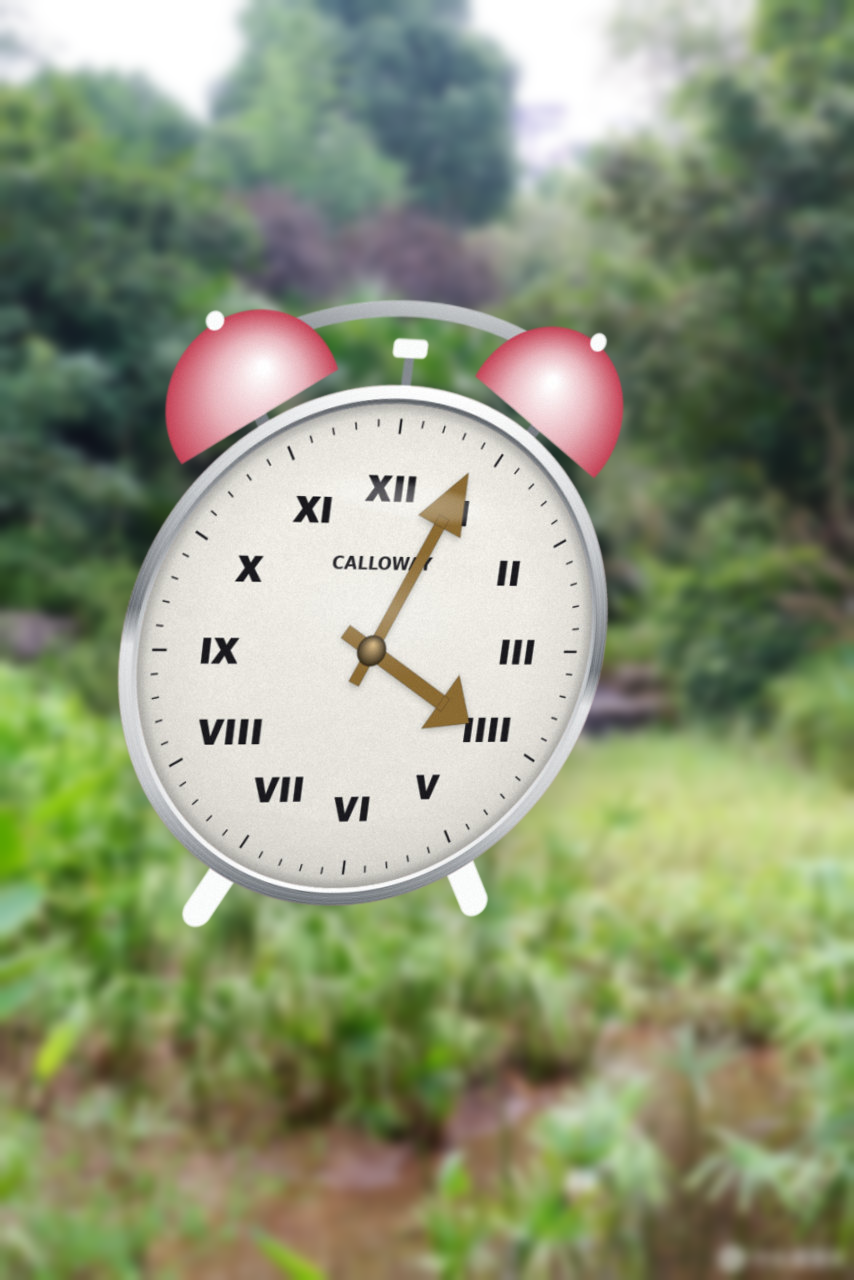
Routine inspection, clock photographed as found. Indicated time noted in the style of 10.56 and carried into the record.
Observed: 4.04
